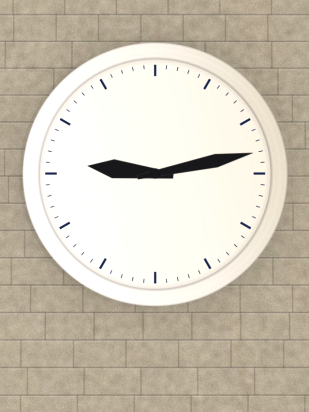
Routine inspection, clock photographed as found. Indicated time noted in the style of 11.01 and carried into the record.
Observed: 9.13
